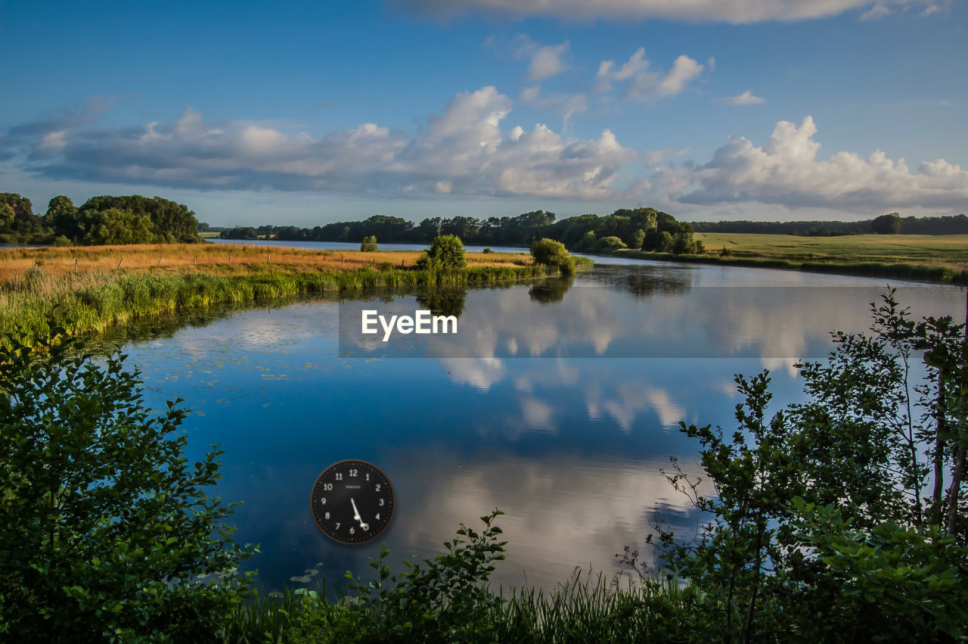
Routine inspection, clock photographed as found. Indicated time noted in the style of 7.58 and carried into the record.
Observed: 5.26
